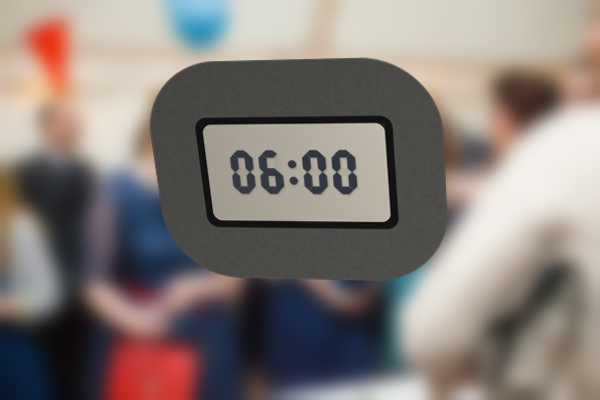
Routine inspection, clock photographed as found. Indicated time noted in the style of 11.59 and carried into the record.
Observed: 6.00
